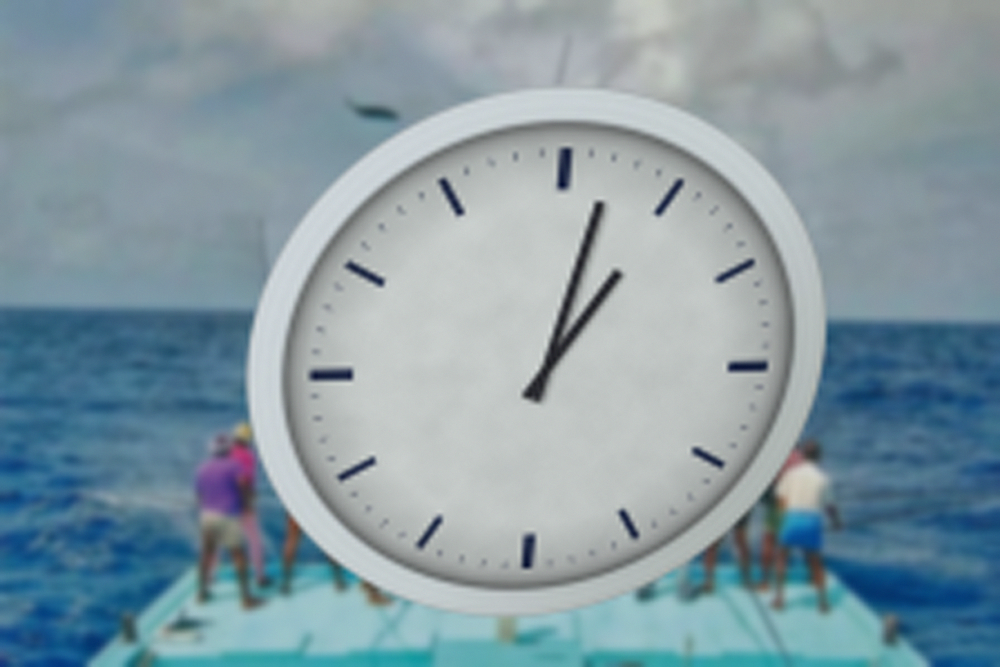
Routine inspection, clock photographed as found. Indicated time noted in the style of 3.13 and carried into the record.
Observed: 1.02
